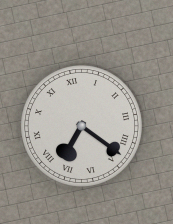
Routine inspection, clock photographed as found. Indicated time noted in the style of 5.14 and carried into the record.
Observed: 7.23
